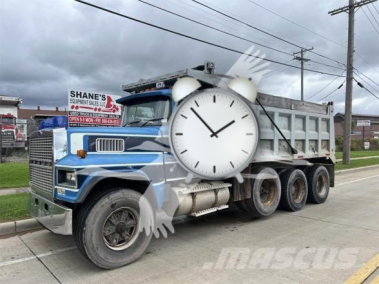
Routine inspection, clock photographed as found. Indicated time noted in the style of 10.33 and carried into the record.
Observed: 1.53
